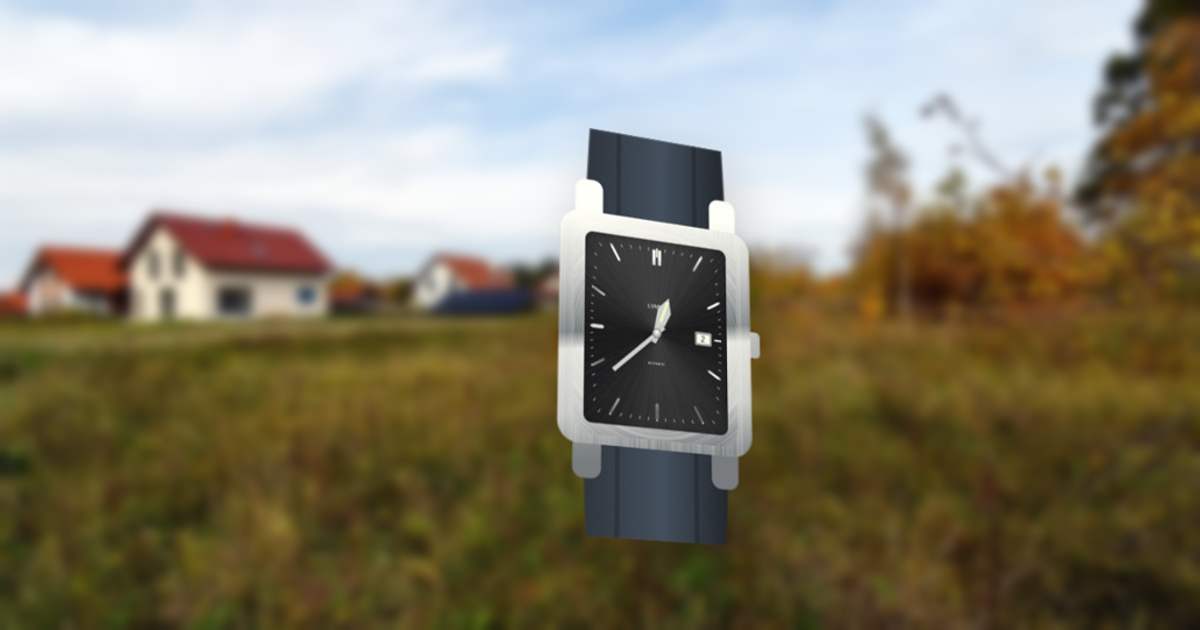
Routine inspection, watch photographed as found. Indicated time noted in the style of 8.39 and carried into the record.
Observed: 12.38
